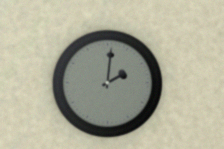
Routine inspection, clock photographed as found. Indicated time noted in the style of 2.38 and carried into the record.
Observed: 2.01
